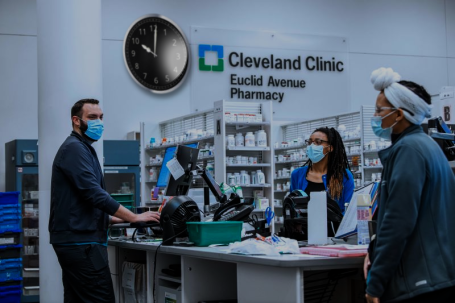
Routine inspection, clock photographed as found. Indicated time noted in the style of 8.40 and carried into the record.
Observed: 10.01
